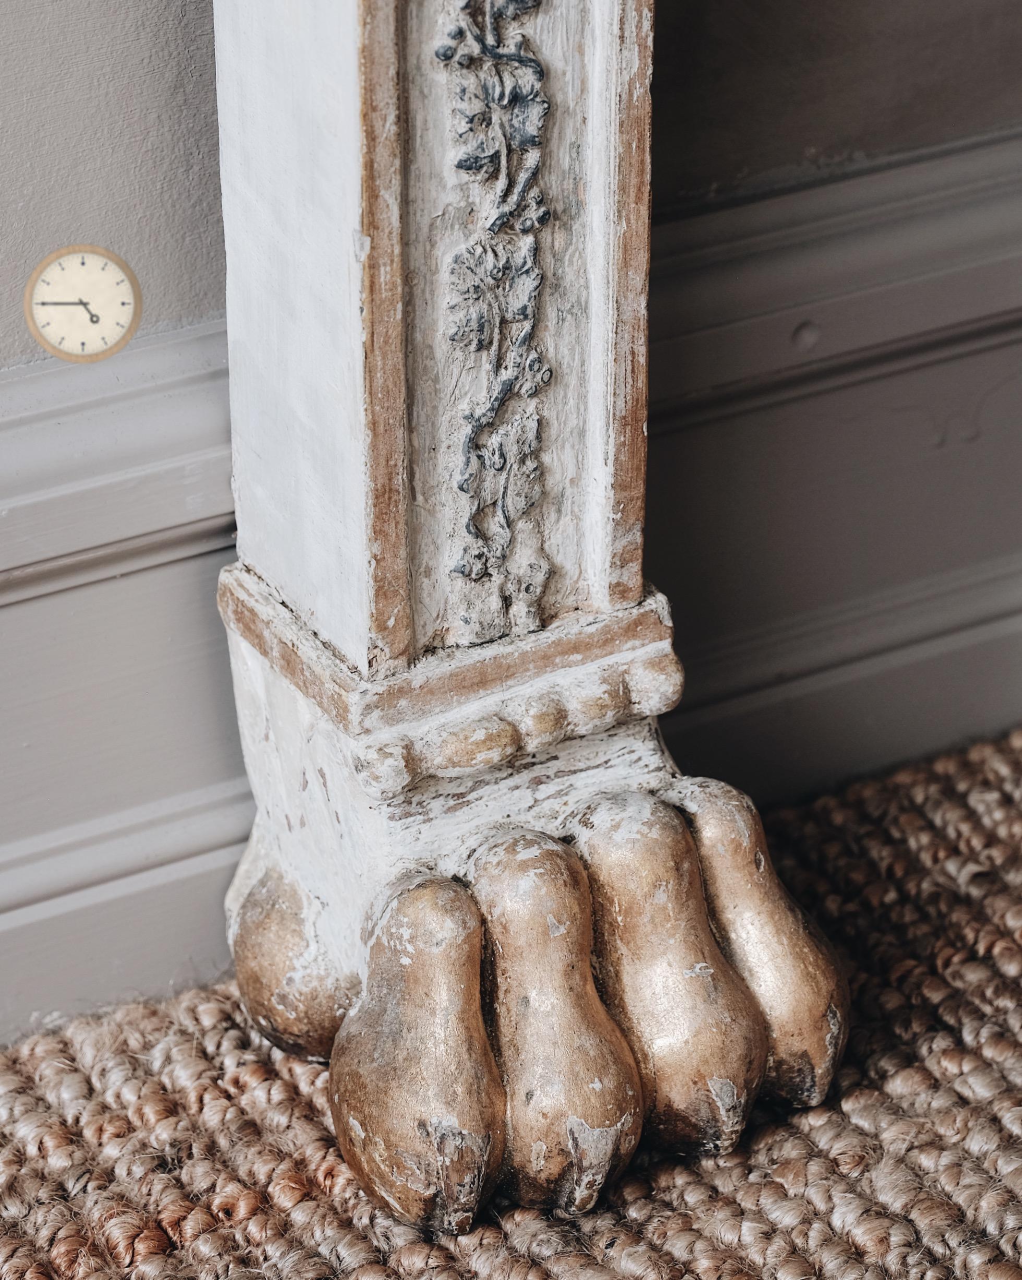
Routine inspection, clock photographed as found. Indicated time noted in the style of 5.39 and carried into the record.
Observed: 4.45
